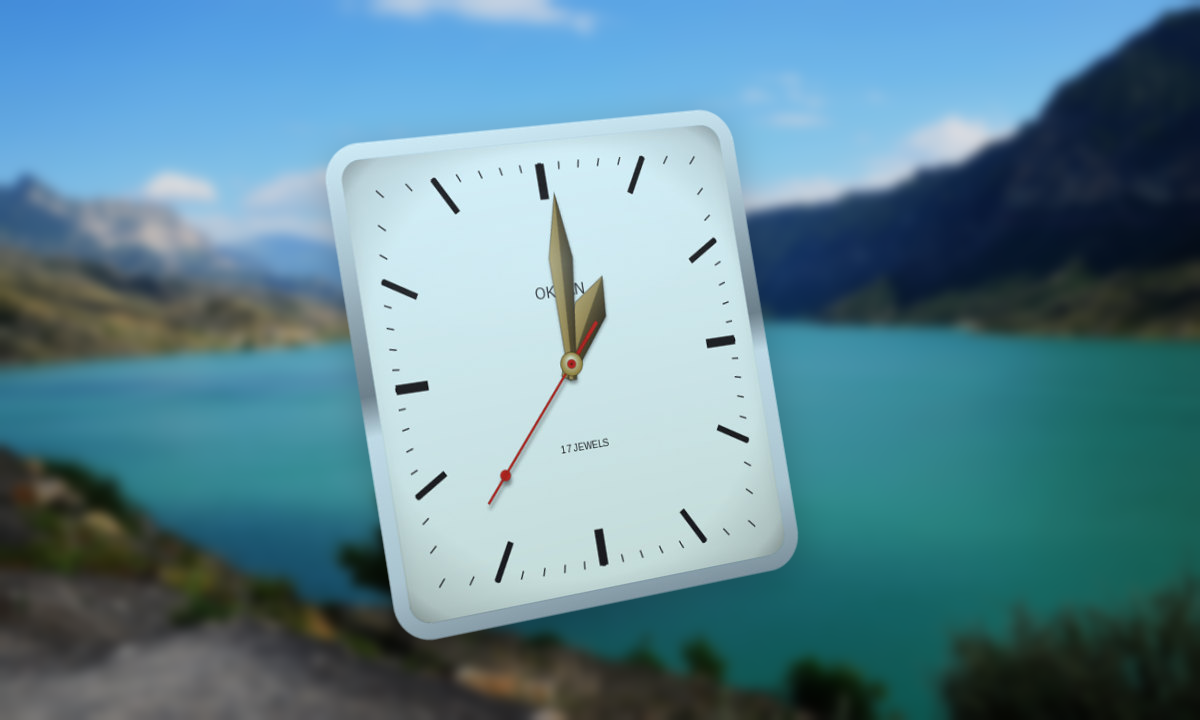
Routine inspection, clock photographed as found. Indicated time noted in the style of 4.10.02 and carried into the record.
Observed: 1.00.37
